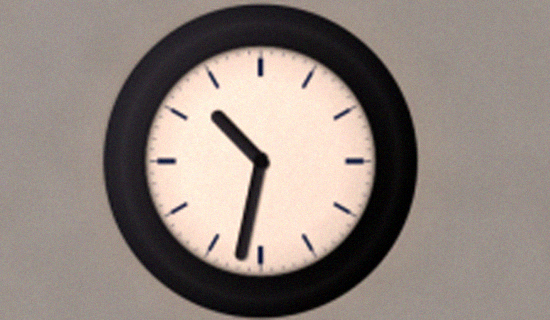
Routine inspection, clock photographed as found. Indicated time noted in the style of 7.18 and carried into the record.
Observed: 10.32
